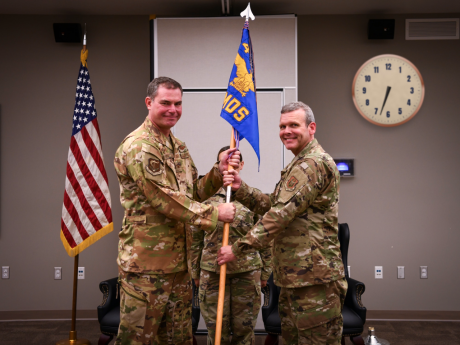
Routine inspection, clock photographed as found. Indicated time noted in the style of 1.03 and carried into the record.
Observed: 6.33
